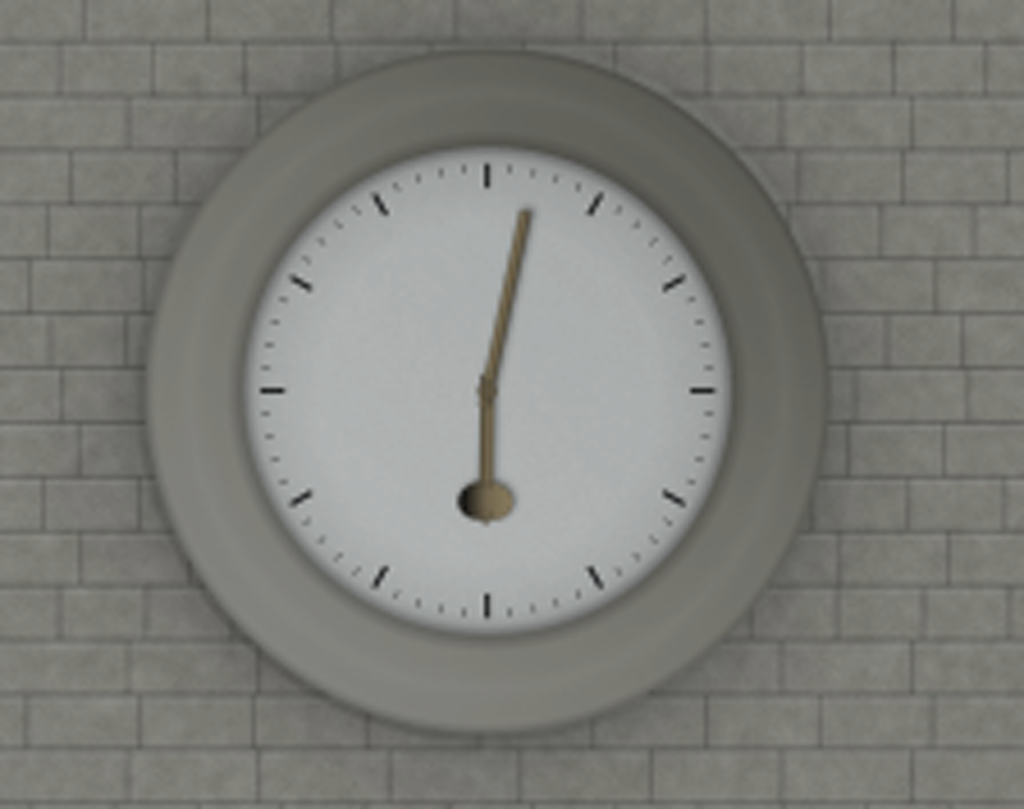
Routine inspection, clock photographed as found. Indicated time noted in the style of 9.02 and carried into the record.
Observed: 6.02
